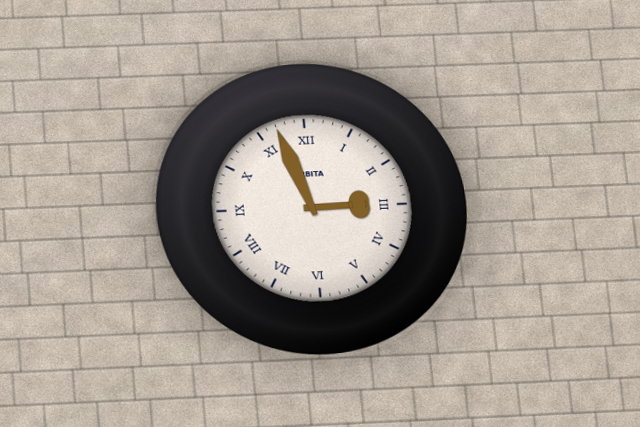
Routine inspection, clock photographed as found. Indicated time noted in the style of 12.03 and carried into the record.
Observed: 2.57
